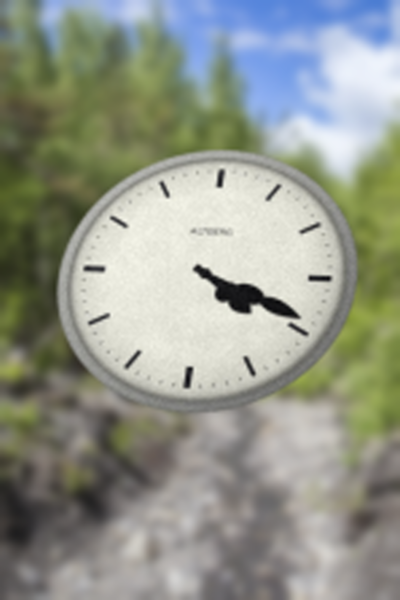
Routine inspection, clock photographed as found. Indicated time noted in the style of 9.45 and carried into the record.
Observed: 4.19
